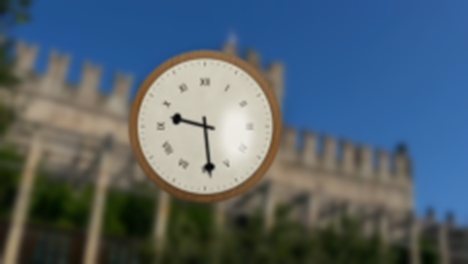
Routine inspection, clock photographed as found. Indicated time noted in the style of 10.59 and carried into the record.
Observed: 9.29
